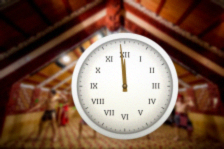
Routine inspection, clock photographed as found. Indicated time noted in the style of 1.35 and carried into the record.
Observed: 11.59
